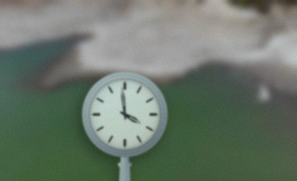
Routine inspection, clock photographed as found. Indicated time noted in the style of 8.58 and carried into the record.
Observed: 3.59
